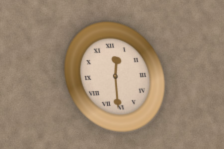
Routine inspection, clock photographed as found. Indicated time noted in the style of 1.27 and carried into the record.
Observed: 12.31
